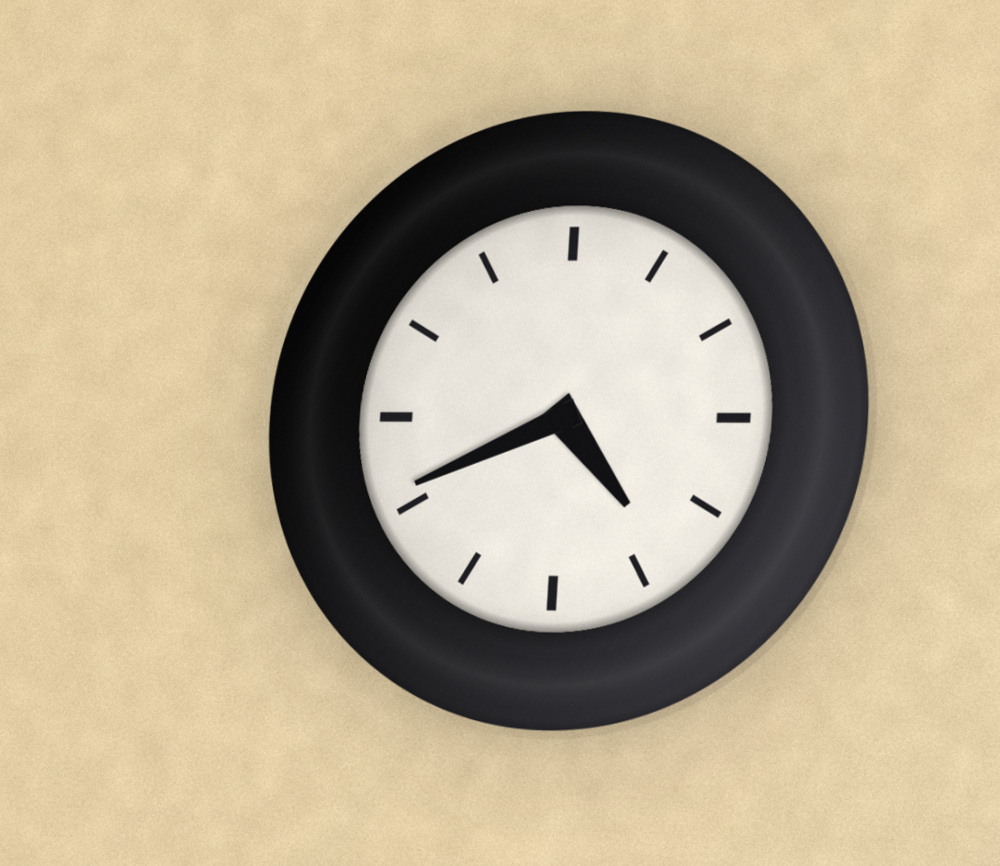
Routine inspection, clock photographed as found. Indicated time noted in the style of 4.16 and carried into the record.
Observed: 4.41
